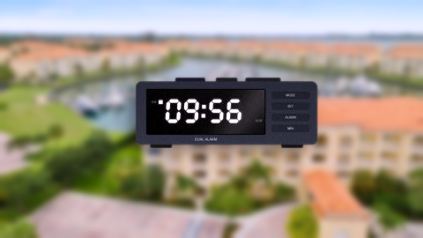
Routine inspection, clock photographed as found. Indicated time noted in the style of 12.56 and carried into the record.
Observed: 9.56
